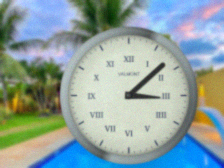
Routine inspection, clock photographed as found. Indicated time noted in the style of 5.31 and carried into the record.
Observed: 3.08
